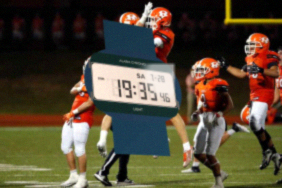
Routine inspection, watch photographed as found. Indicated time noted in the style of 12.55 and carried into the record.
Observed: 19.35
